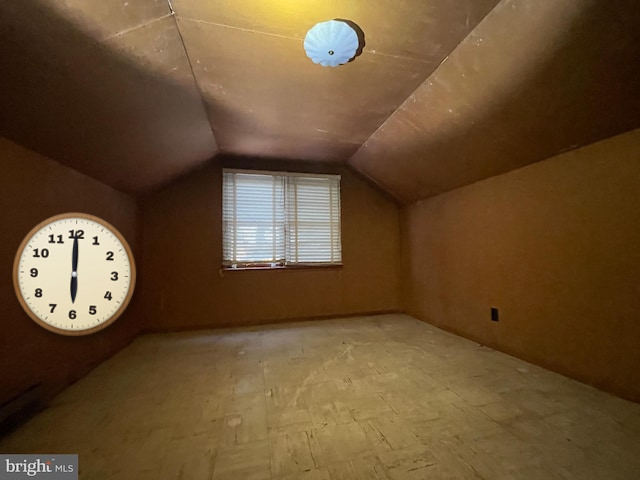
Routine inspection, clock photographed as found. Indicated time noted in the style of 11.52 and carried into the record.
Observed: 6.00
